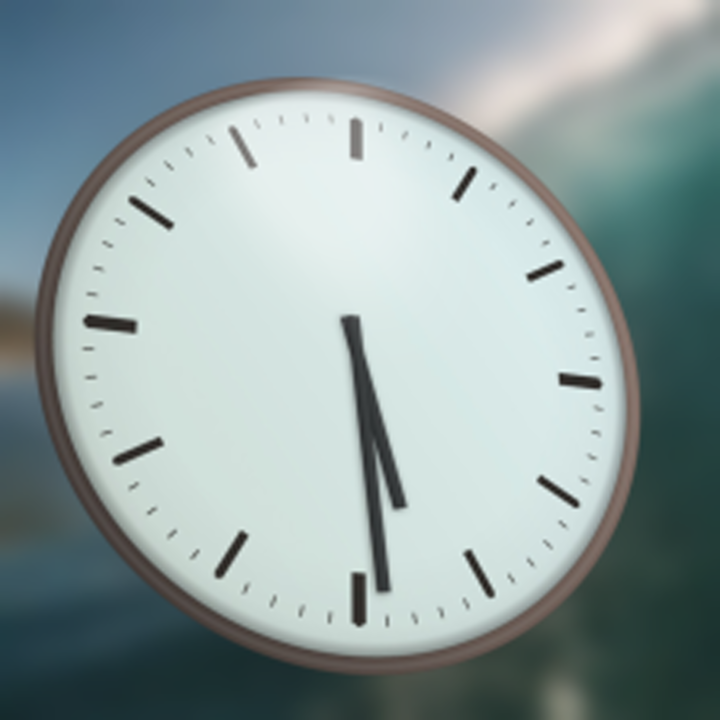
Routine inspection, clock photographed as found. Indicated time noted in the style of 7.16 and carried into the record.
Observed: 5.29
